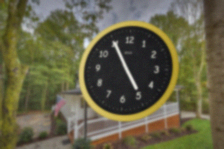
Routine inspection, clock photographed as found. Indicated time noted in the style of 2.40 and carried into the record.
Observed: 4.55
